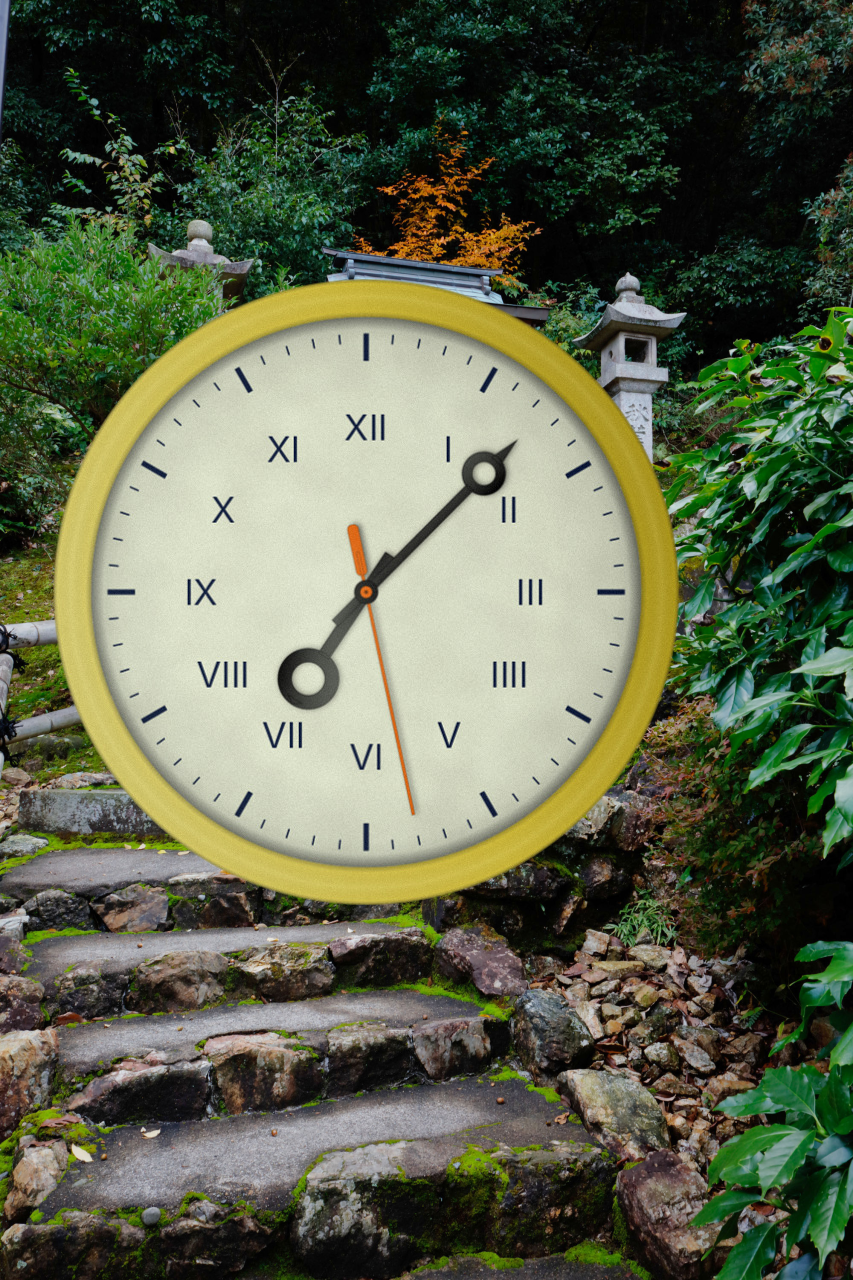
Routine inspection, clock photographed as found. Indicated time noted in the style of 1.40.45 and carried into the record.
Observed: 7.07.28
